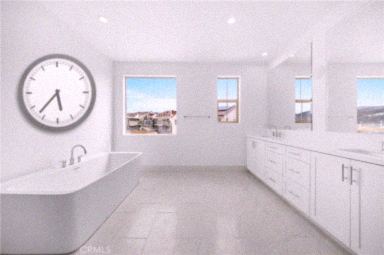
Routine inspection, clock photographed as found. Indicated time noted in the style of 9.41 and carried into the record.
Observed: 5.37
